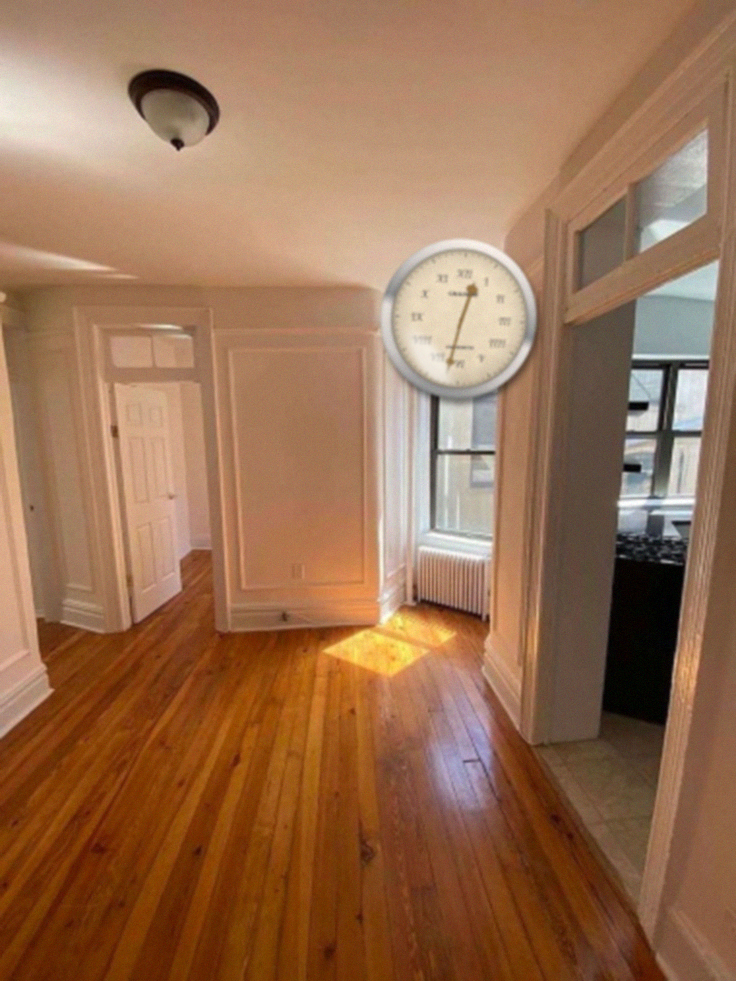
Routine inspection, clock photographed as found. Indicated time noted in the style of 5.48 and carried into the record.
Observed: 12.32
